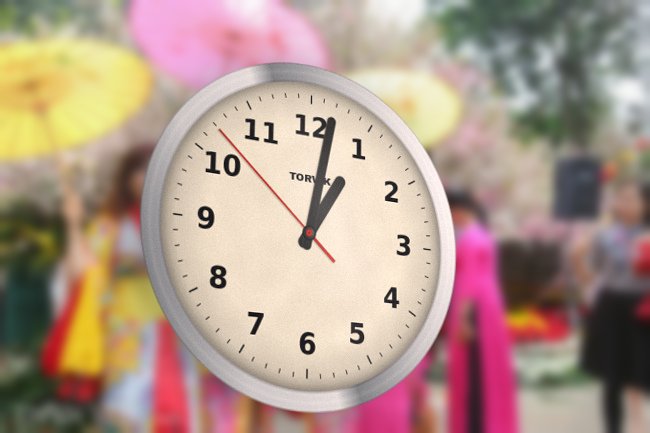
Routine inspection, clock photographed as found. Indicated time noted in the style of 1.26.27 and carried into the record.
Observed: 1.01.52
